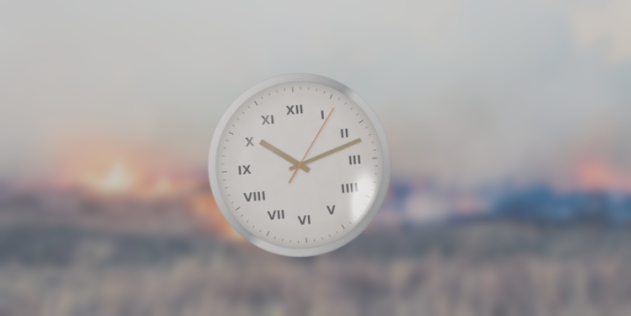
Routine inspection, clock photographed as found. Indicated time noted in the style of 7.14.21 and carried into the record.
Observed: 10.12.06
